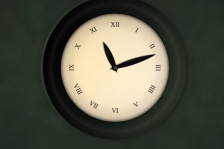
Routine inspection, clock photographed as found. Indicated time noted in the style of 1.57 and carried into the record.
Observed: 11.12
